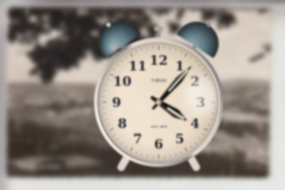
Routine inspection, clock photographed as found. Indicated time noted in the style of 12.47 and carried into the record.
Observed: 4.07
